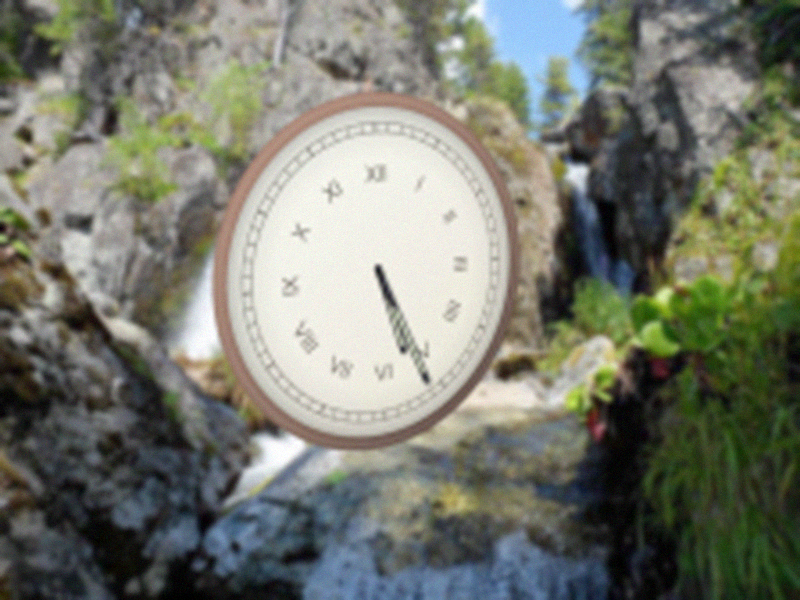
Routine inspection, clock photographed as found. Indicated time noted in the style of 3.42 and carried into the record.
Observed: 5.26
